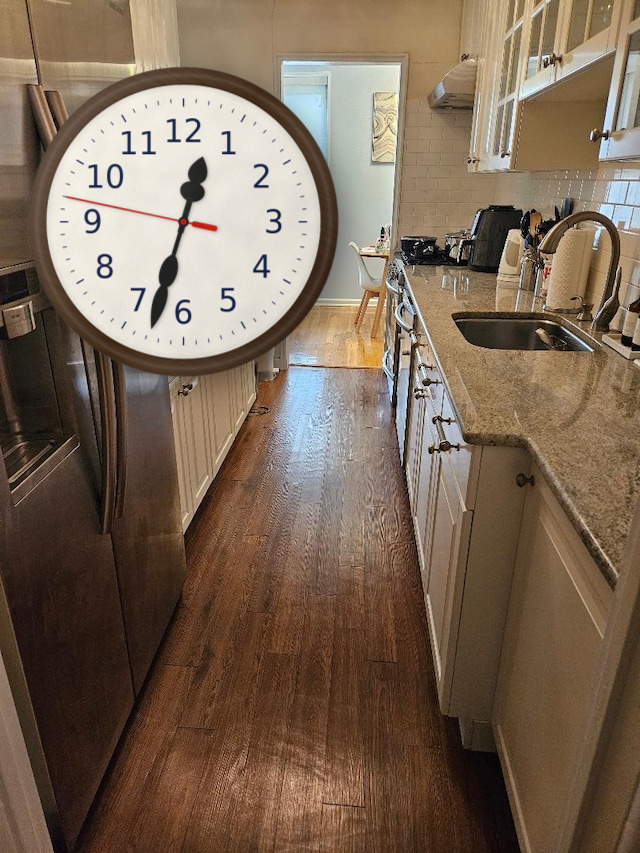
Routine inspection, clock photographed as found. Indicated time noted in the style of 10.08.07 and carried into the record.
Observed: 12.32.47
